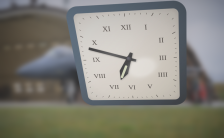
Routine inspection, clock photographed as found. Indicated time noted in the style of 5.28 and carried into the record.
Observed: 6.48
